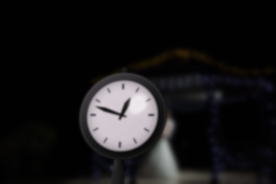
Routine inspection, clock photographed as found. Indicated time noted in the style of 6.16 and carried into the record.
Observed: 12.48
